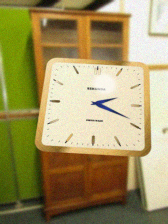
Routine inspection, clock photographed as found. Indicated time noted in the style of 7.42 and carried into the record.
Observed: 2.19
